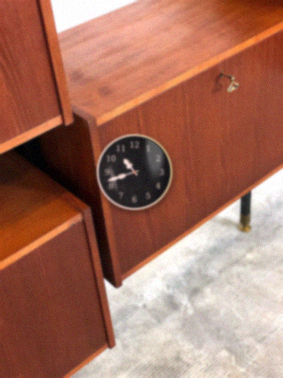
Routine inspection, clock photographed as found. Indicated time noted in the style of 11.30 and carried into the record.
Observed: 10.42
